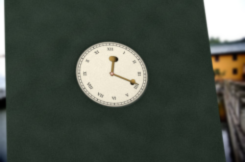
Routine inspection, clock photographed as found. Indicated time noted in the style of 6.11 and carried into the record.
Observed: 12.19
